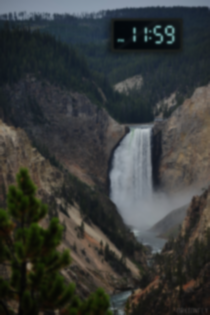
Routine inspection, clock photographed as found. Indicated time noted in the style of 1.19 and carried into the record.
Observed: 11.59
